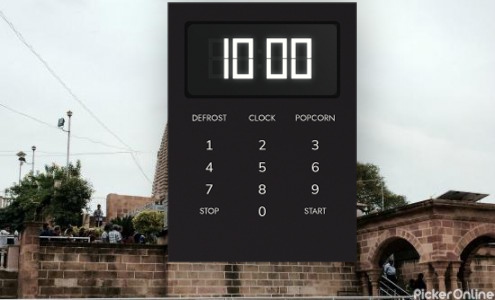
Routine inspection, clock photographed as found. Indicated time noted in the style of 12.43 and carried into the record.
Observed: 10.00
